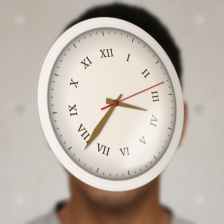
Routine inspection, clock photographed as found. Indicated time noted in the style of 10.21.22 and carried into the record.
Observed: 3.38.13
